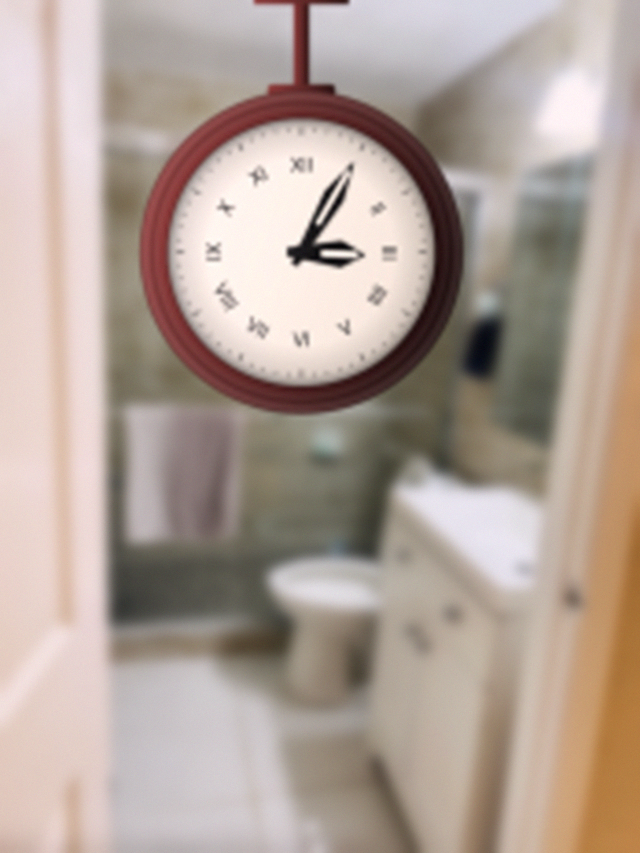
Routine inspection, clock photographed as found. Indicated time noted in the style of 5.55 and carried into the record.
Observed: 3.05
